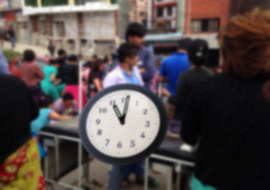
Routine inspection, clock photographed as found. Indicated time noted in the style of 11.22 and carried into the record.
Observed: 11.01
